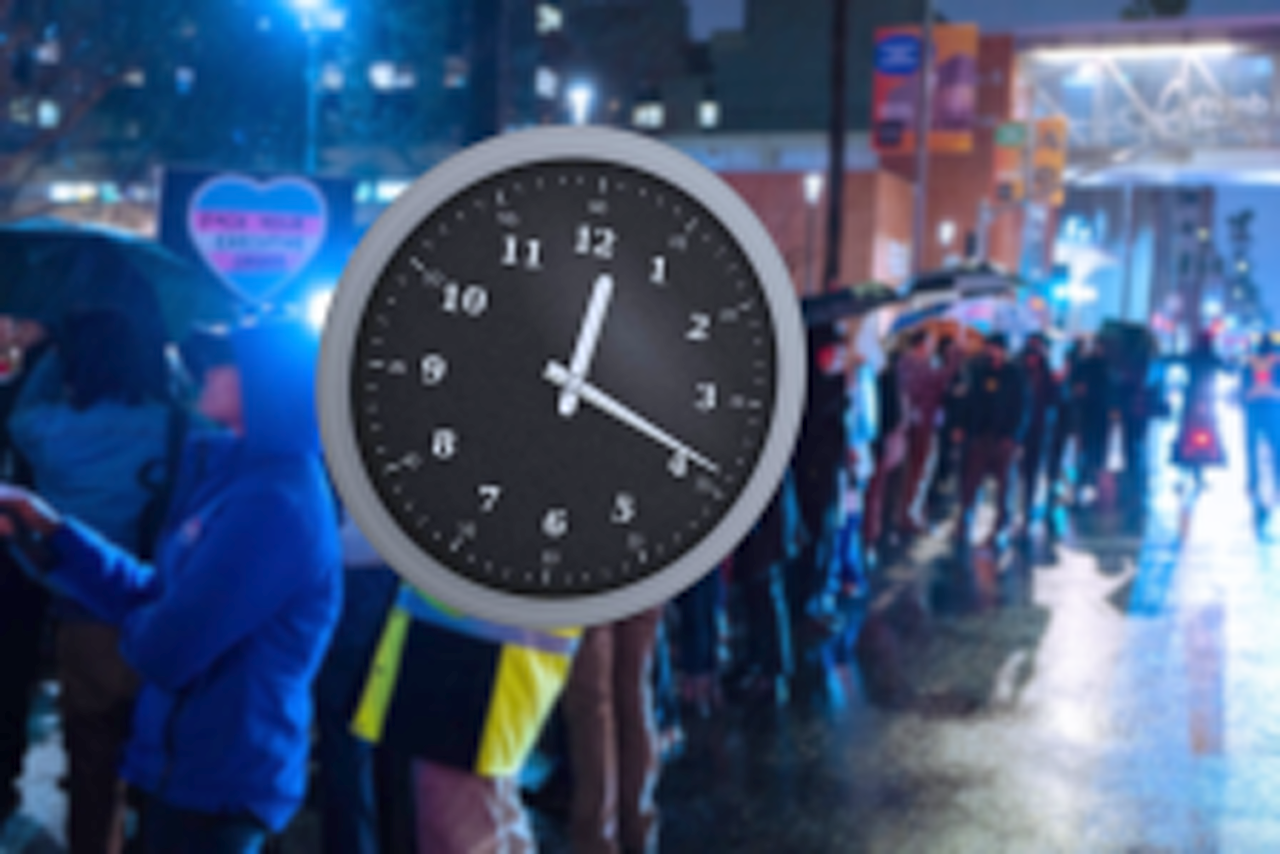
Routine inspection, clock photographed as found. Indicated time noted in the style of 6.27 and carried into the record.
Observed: 12.19
